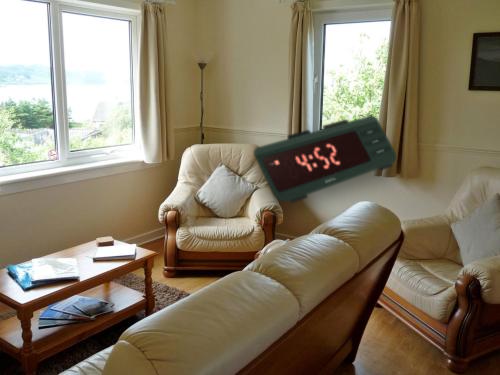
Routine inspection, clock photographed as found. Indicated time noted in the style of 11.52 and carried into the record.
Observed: 4.52
